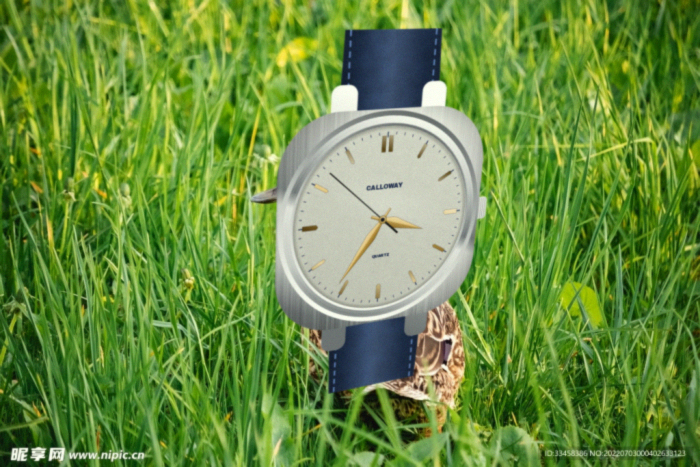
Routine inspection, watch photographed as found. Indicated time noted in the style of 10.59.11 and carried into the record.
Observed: 3.35.52
